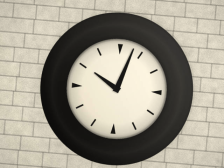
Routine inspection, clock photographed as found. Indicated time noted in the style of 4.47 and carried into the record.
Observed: 10.03
